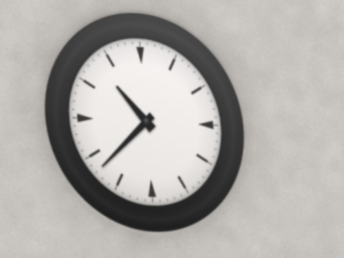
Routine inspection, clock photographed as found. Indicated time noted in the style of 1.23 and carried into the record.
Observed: 10.38
